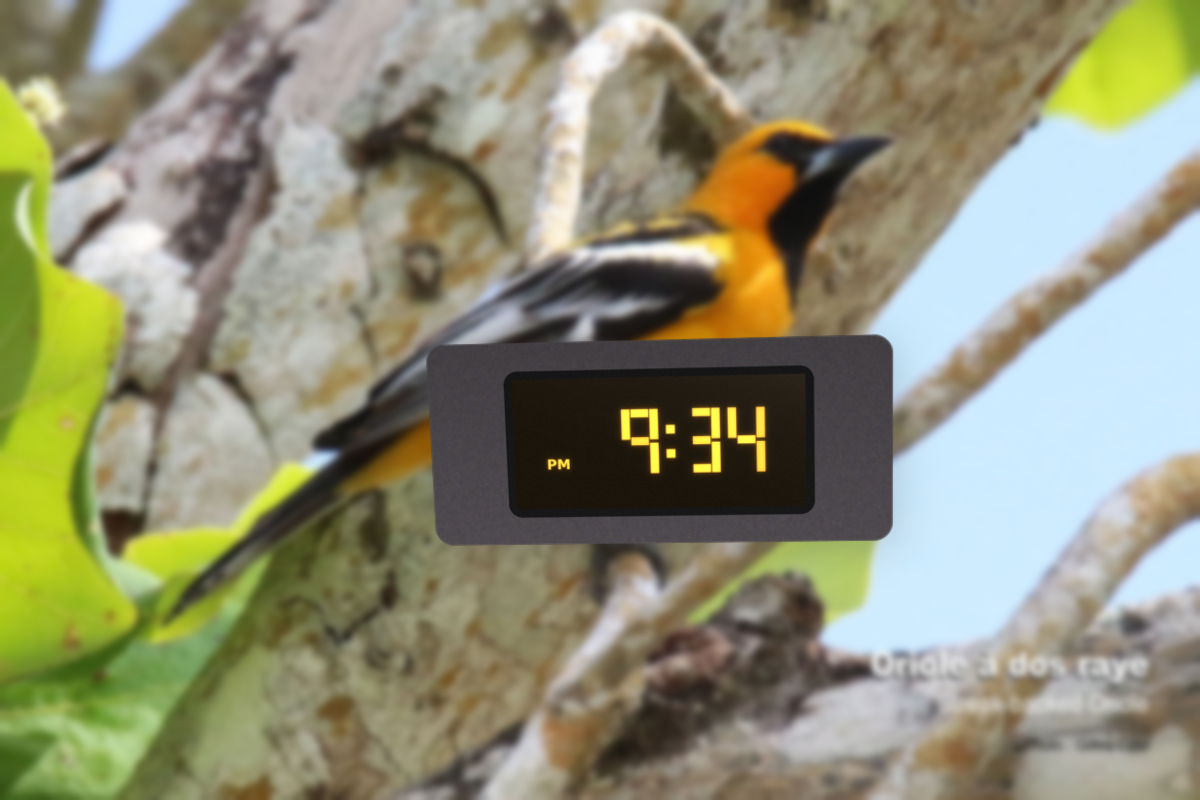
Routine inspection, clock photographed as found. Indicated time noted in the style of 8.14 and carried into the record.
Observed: 9.34
